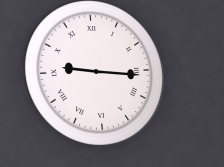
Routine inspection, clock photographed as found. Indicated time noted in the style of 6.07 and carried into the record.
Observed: 9.16
